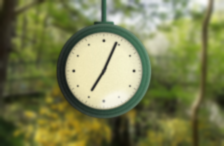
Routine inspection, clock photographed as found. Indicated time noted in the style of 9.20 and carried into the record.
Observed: 7.04
